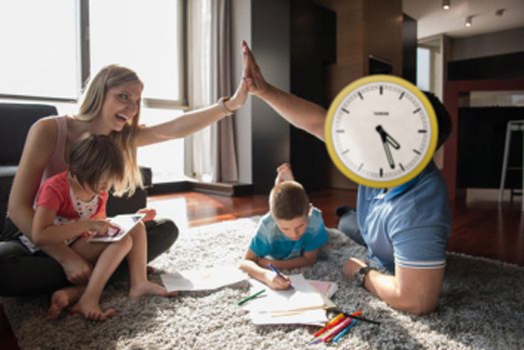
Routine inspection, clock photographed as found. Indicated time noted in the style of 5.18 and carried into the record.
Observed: 4.27
